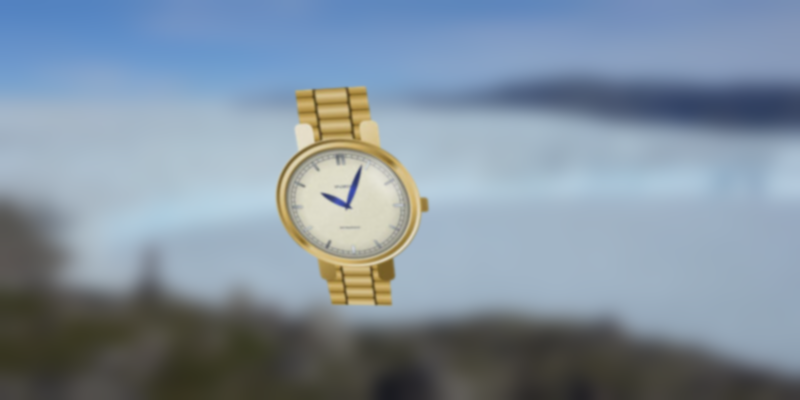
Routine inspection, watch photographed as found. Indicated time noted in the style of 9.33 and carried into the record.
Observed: 10.04
